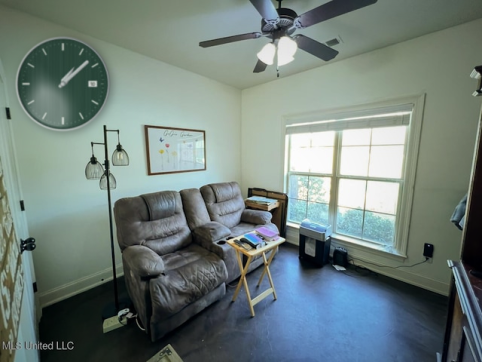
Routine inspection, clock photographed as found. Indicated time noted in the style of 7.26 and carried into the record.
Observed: 1.08
